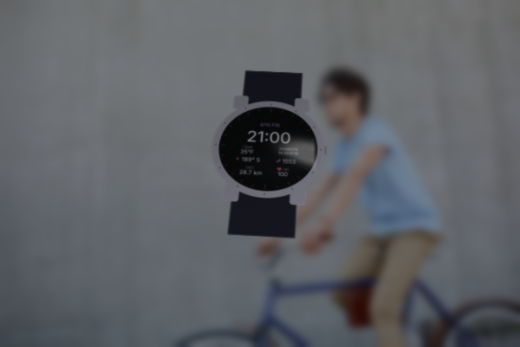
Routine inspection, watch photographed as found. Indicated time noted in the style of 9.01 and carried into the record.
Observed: 21.00
